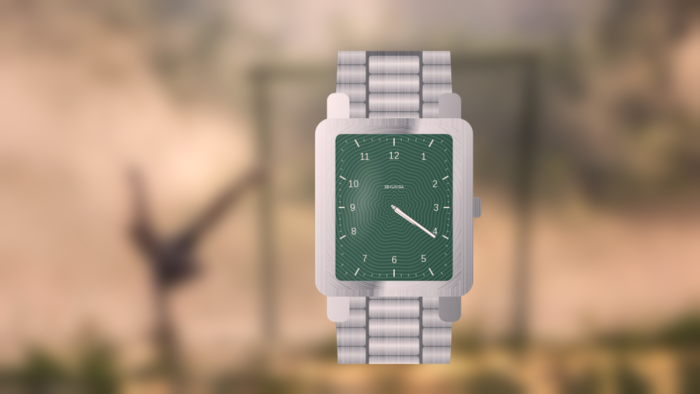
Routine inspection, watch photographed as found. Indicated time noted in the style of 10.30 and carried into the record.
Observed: 4.21
